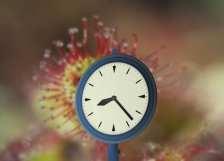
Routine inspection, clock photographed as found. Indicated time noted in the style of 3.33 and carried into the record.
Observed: 8.23
